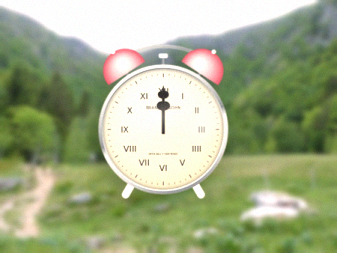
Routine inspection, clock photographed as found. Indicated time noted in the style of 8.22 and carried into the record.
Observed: 12.00
